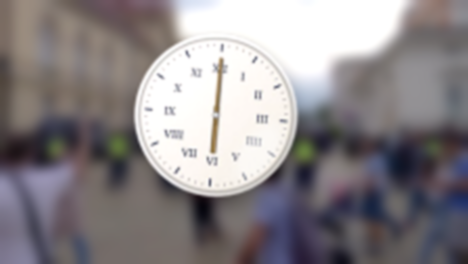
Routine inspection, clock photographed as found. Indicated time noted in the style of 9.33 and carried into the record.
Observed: 6.00
